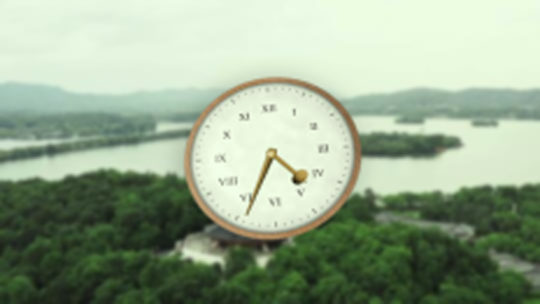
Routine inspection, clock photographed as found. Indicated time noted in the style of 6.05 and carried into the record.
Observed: 4.34
